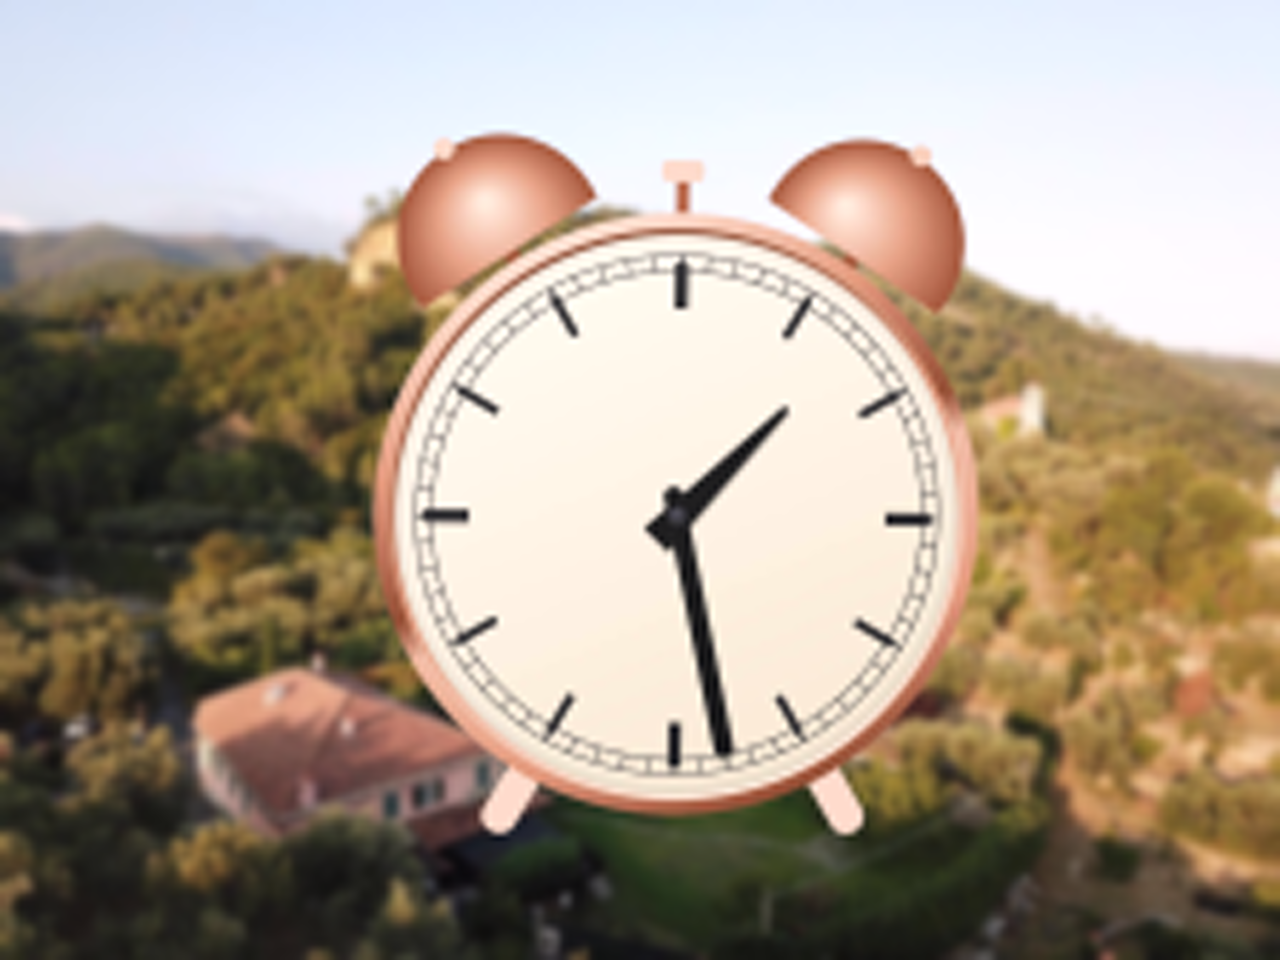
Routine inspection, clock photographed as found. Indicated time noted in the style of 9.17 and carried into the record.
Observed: 1.28
